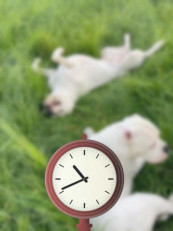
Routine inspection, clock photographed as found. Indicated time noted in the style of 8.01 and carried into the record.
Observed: 10.41
